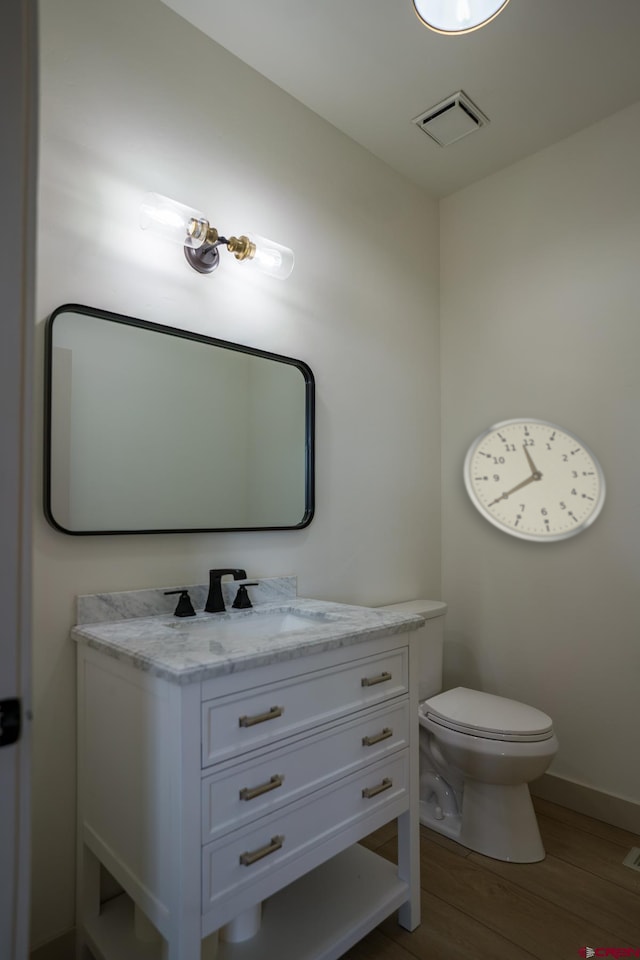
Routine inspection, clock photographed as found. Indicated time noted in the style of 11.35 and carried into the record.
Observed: 11.40
